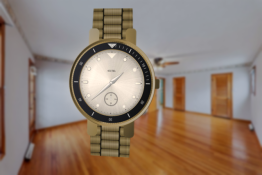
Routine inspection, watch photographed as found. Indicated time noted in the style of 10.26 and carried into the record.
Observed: 1.38
